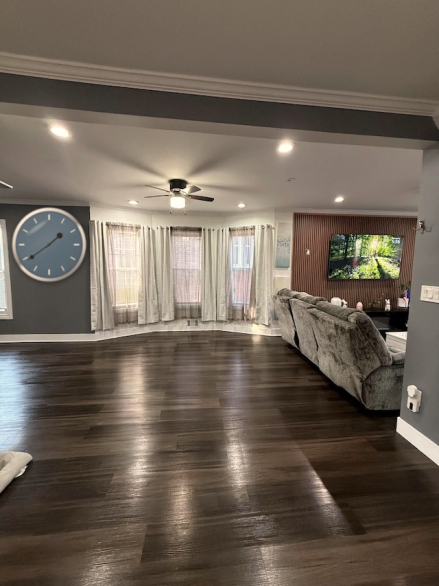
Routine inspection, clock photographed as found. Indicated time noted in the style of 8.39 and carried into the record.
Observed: 1.39
